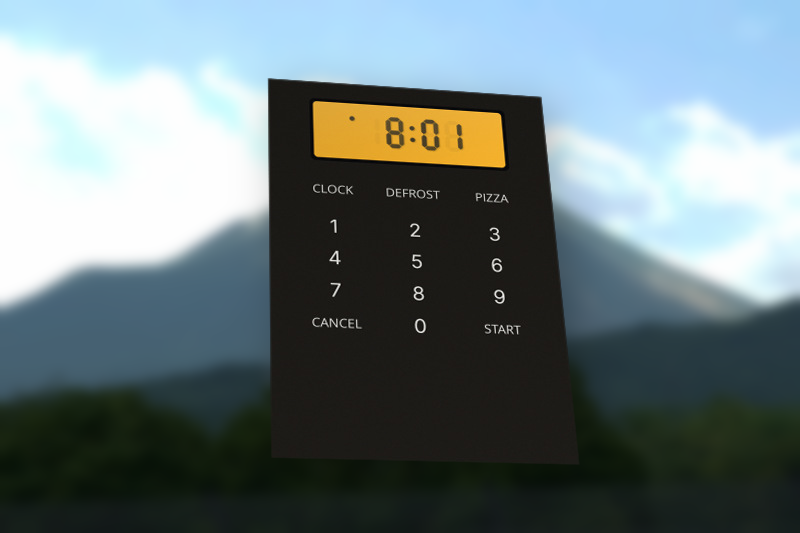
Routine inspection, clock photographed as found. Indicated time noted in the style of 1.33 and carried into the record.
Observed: 8.01
